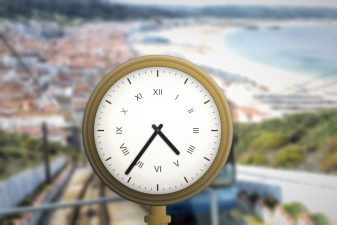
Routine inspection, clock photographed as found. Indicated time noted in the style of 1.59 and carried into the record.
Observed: 4.36
